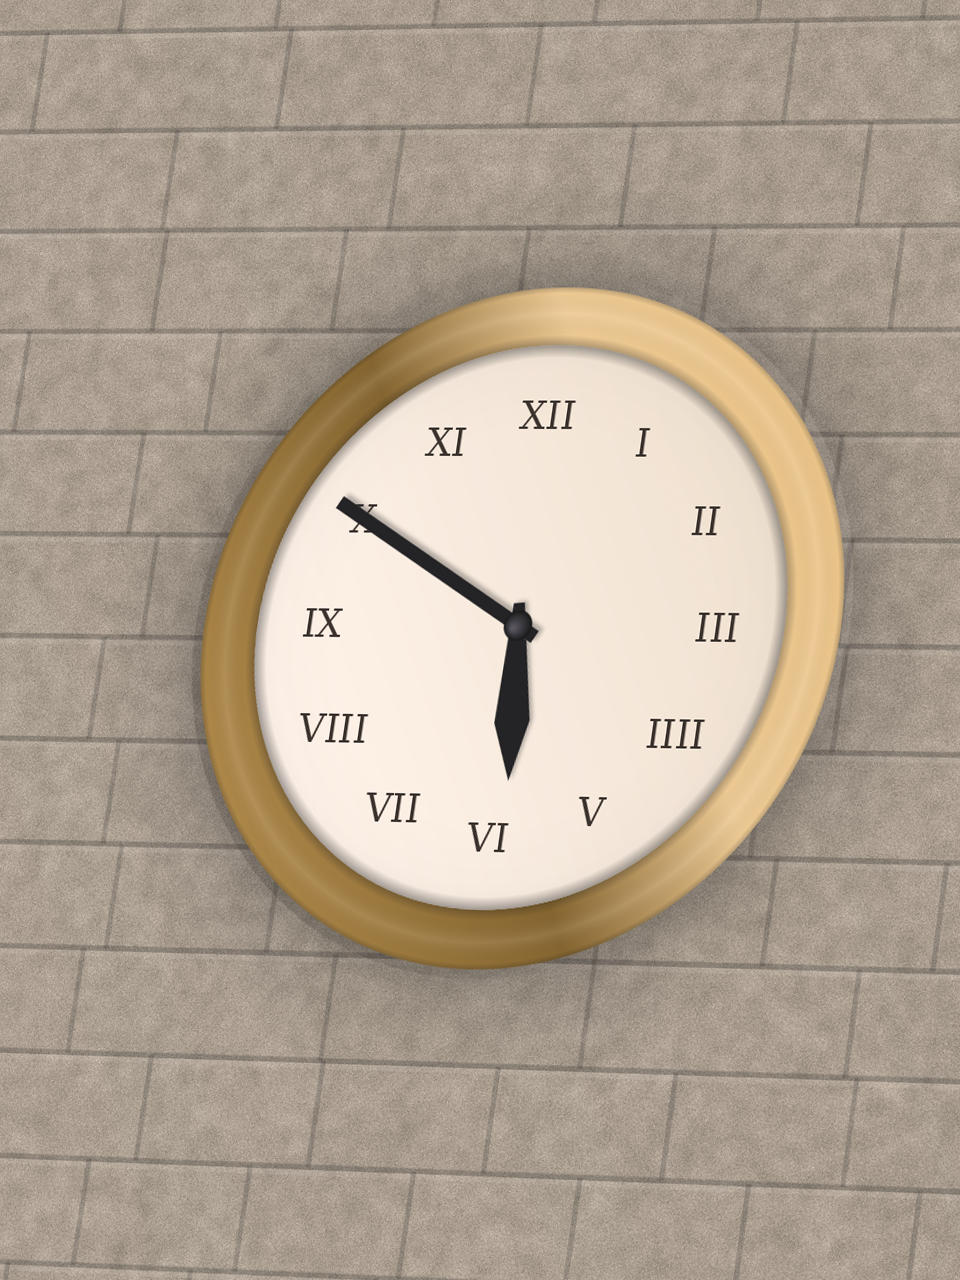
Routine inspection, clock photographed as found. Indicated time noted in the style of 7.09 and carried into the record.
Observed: 5.50
